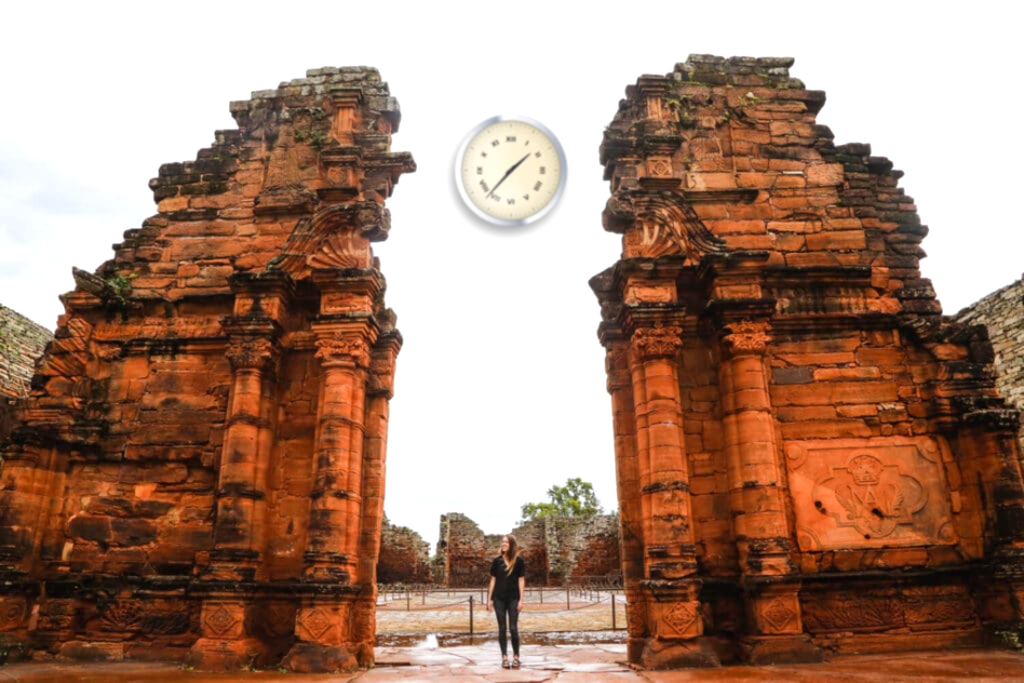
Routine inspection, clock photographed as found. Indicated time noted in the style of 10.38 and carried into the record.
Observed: 1.37
